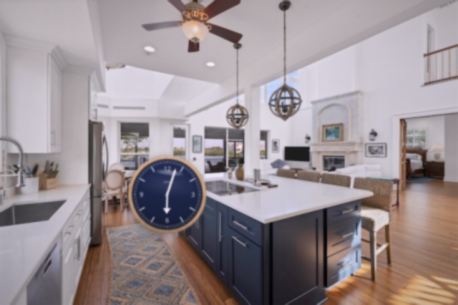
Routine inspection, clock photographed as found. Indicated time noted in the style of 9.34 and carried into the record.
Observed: 6.03
